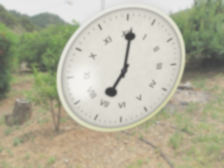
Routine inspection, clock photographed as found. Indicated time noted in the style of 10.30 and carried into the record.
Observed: 7.01
